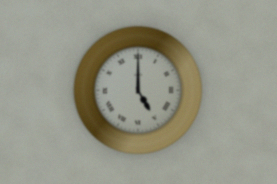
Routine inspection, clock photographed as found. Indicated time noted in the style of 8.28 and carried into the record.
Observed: 5.00
